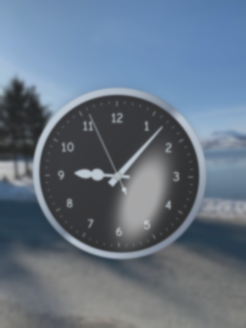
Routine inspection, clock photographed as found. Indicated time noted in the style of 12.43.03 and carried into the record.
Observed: 9.06.56
